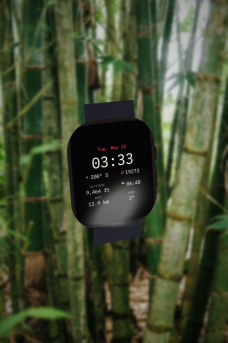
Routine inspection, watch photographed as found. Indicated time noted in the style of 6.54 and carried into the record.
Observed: 3.33
